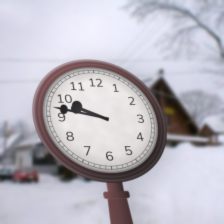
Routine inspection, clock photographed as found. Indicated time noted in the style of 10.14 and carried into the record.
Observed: 9.47
